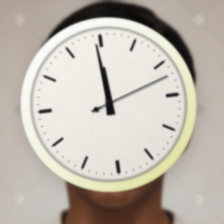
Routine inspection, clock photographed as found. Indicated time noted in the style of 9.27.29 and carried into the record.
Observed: 11.59.12
